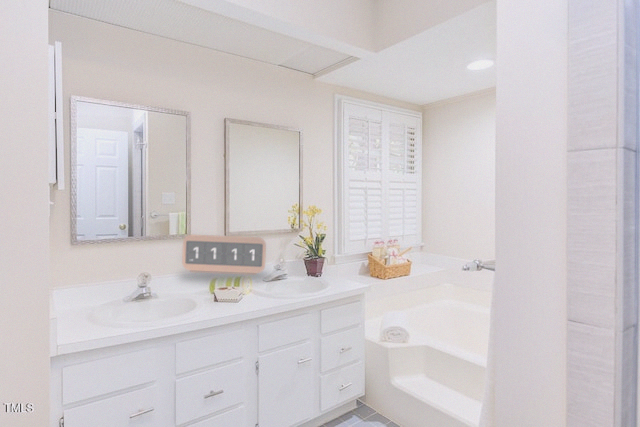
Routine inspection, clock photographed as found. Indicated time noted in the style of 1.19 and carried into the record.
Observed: 11.11
